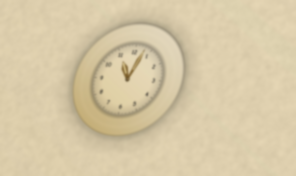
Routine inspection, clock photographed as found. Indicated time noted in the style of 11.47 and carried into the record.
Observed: 11.03
